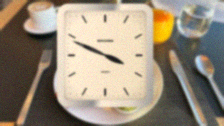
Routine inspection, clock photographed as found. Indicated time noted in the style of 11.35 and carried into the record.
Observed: 3.49
